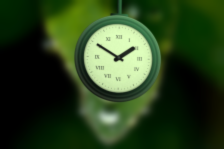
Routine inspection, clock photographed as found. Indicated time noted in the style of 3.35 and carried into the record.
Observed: 1.50
